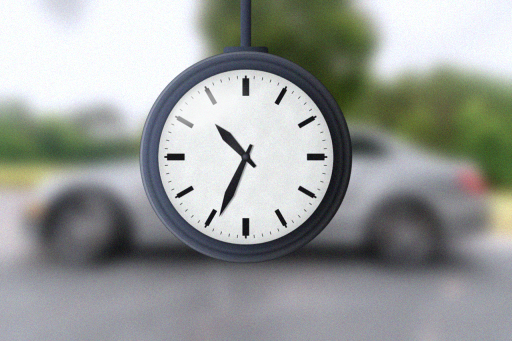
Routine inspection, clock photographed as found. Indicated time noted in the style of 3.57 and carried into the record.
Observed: 10.34
